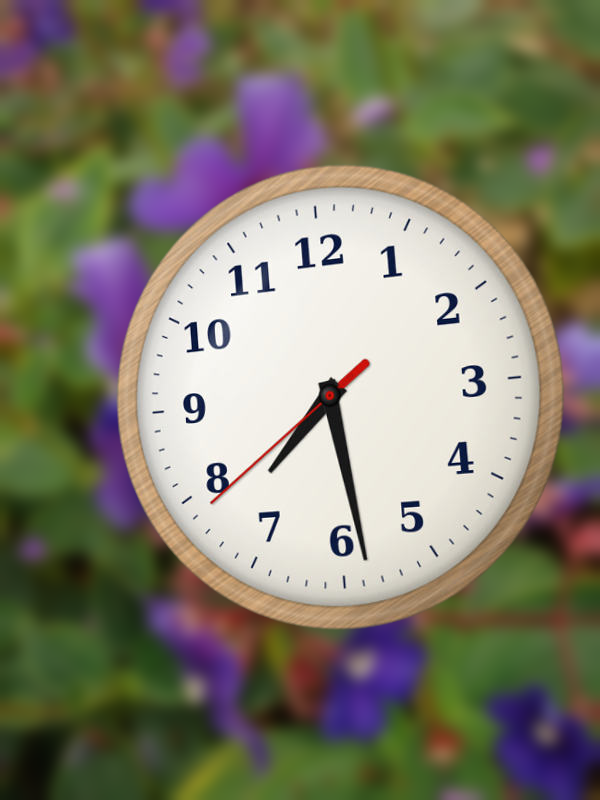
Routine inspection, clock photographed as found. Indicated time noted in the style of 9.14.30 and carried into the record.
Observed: 7.28.39
